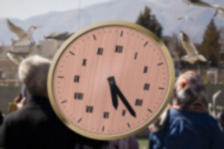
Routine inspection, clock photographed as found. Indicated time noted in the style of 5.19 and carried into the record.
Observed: 5.23
